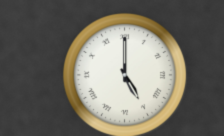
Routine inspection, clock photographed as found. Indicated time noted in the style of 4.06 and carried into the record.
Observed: 5.00
